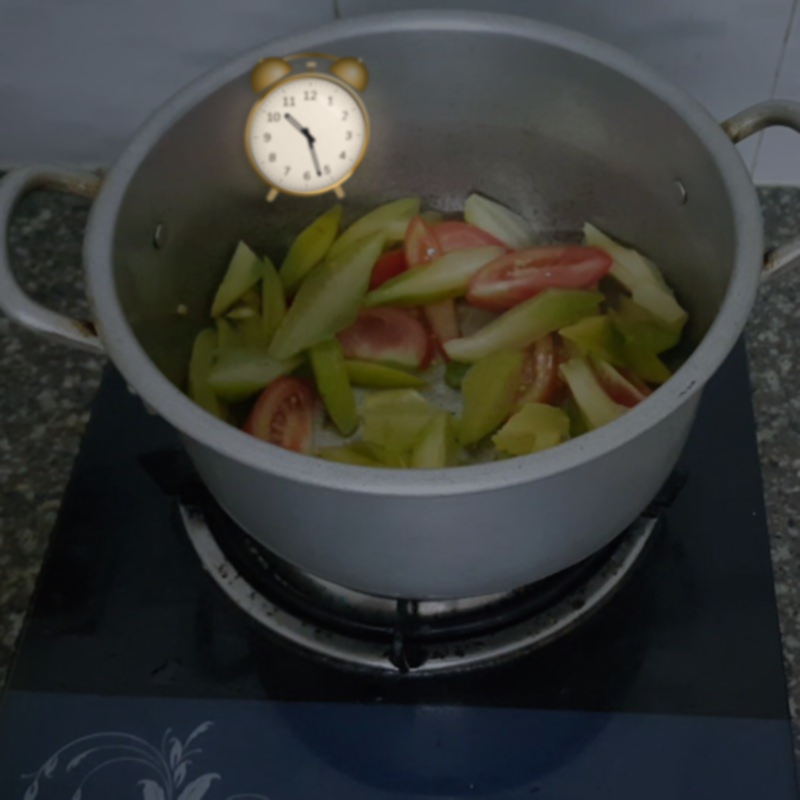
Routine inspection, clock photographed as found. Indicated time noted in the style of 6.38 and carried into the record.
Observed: 10.27
